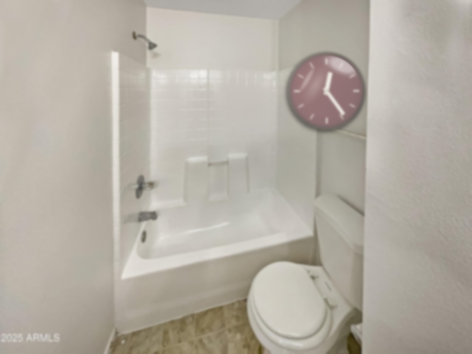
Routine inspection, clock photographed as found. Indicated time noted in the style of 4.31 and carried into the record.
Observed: 12.24
